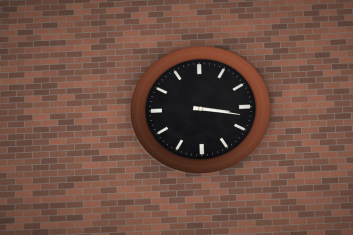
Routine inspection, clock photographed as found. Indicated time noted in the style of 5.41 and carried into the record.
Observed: 3.17
